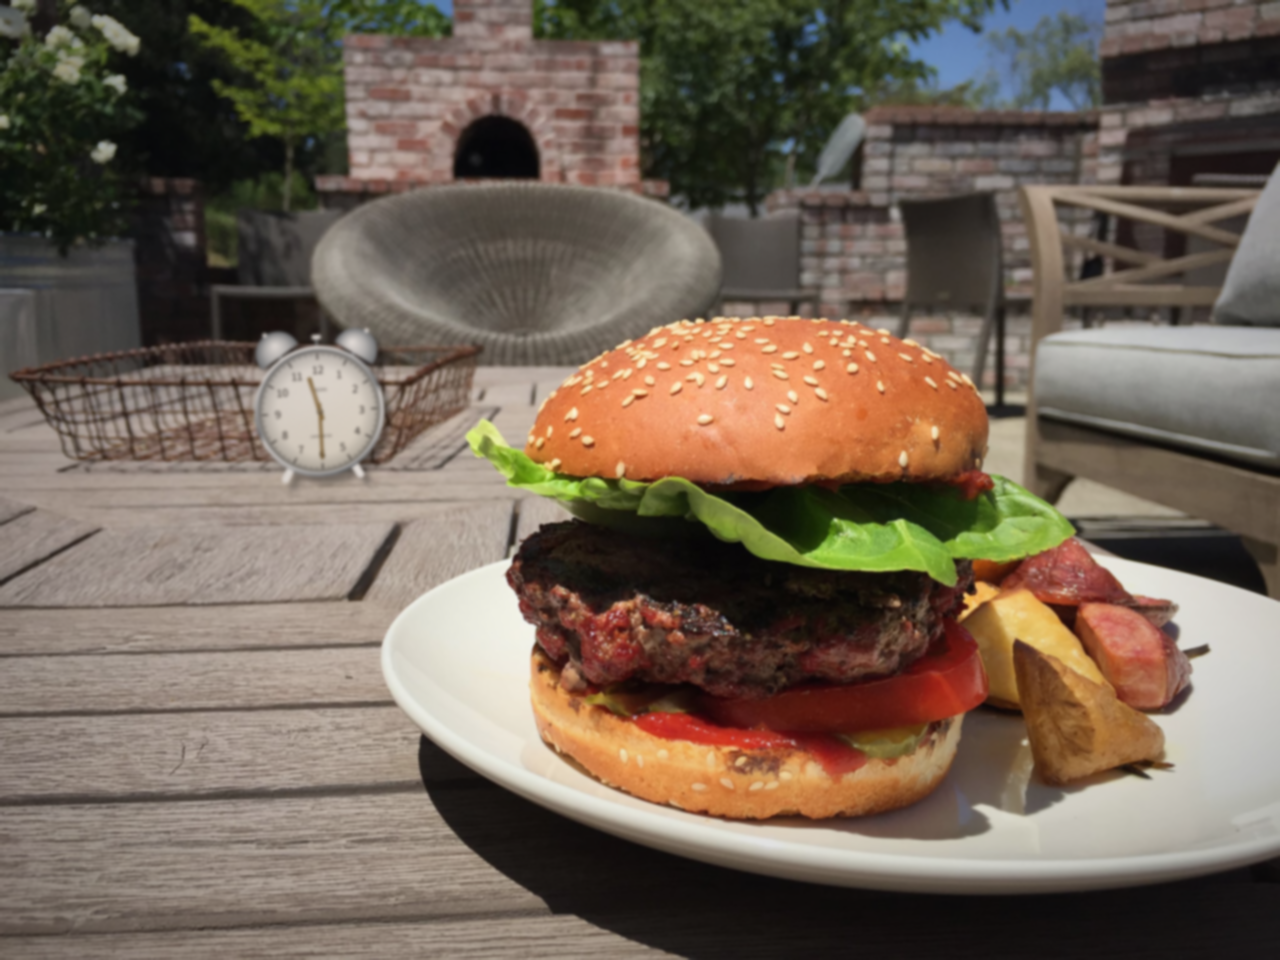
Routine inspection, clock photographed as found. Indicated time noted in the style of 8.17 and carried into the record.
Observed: 11.30
